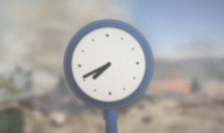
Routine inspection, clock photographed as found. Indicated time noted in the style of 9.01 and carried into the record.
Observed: 7.41
